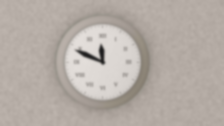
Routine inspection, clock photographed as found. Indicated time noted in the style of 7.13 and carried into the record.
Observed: 11.49
